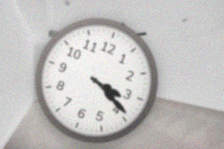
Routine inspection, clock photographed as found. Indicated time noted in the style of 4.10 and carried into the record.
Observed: 3.19
